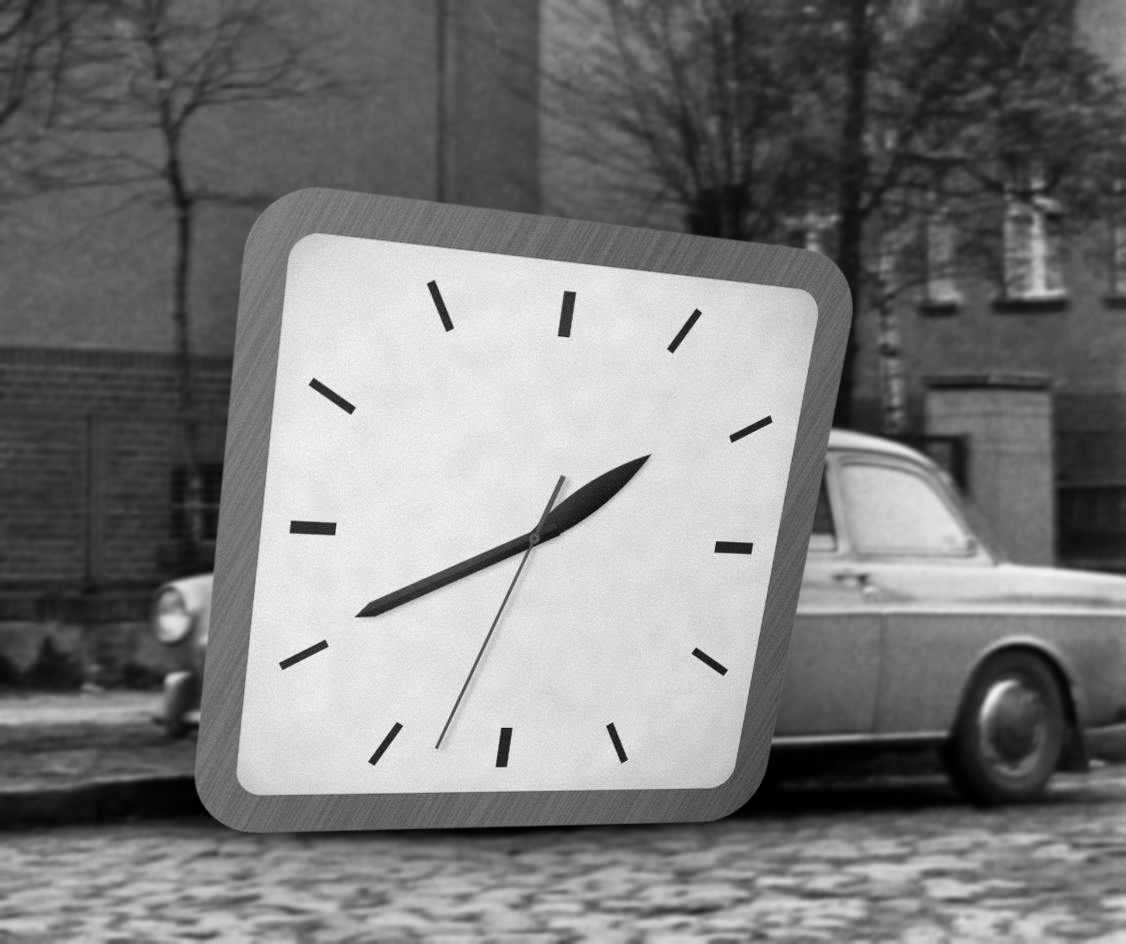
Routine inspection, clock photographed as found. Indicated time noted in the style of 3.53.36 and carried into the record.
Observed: 1.40.33
